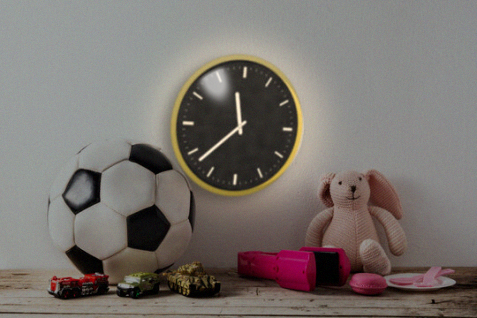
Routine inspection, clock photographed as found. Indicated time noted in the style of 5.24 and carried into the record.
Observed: 11.38
